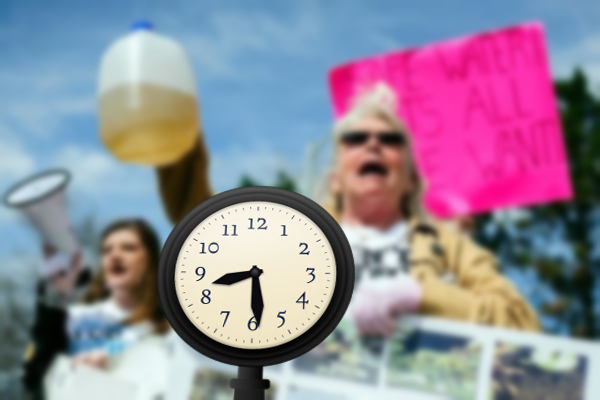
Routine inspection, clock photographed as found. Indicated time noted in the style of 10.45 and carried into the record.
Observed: 8.29
